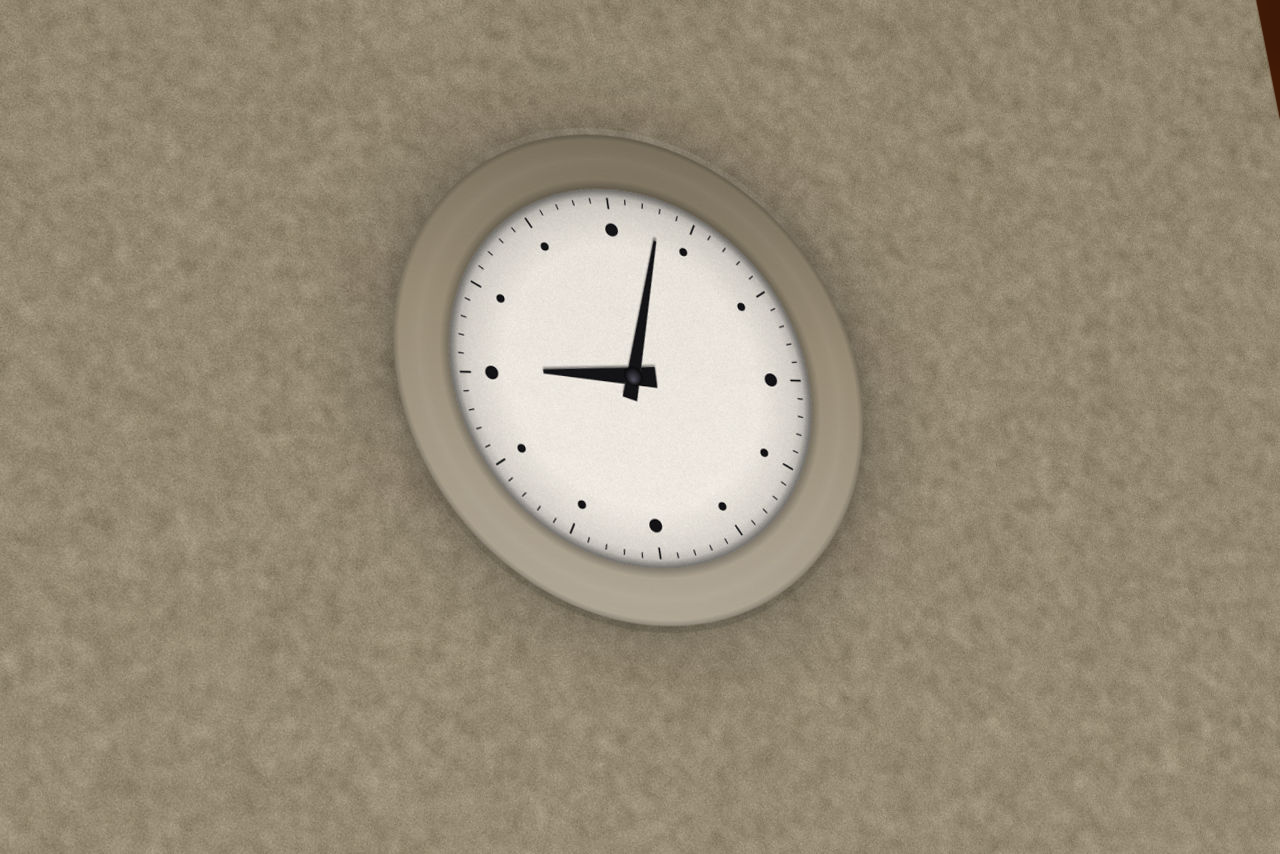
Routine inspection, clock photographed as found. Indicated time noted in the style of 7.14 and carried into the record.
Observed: 9.03
